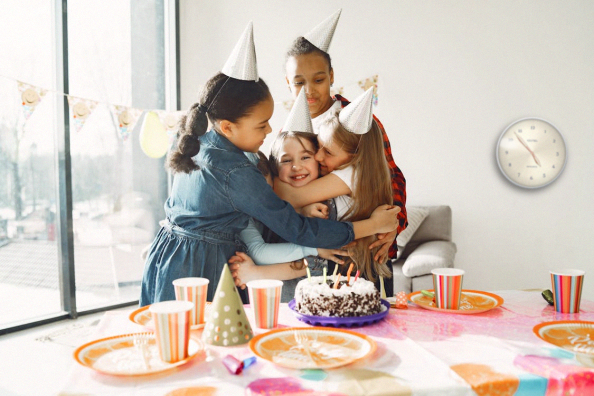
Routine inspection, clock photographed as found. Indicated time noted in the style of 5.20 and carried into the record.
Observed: 4.53
